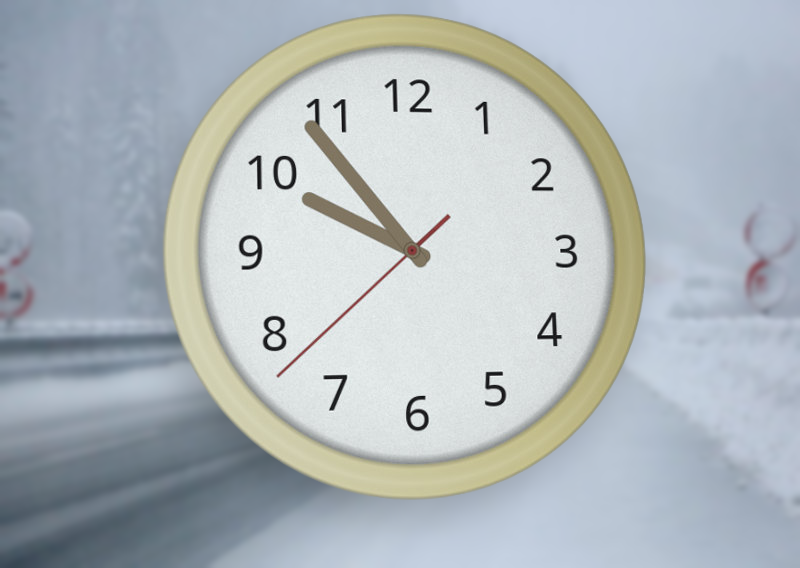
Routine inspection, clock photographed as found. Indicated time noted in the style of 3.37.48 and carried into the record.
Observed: 9.53.38
